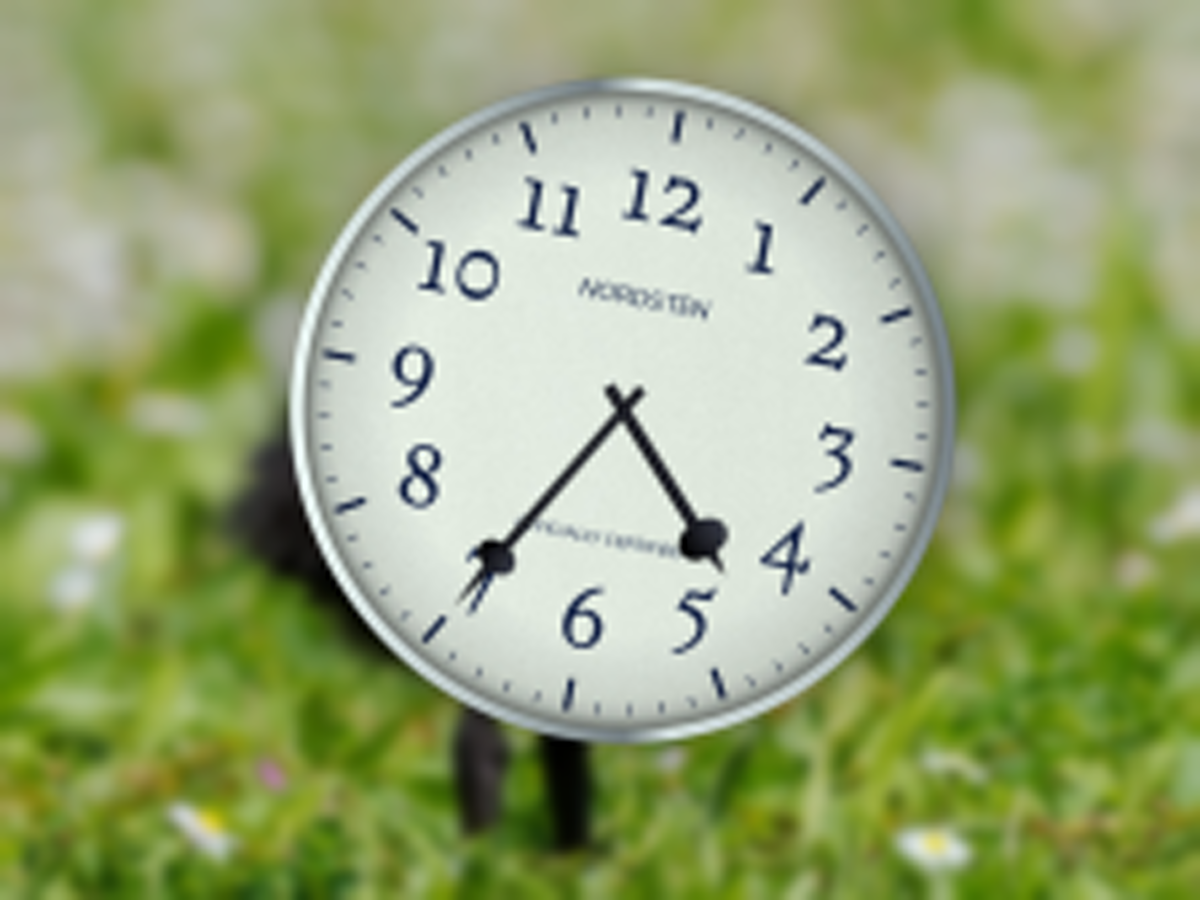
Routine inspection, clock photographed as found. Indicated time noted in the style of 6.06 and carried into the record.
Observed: 4.35
